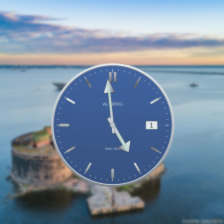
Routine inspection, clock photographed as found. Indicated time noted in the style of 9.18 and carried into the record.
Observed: 4.59
